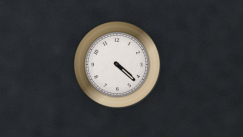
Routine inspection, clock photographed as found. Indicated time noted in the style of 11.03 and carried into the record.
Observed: 4.22
